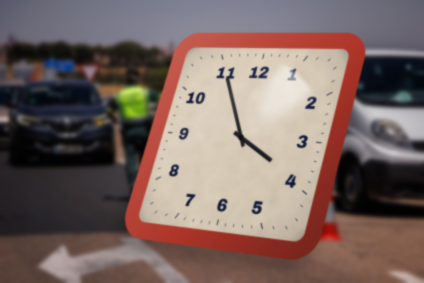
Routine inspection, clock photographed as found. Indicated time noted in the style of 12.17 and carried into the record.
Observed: 3.55
